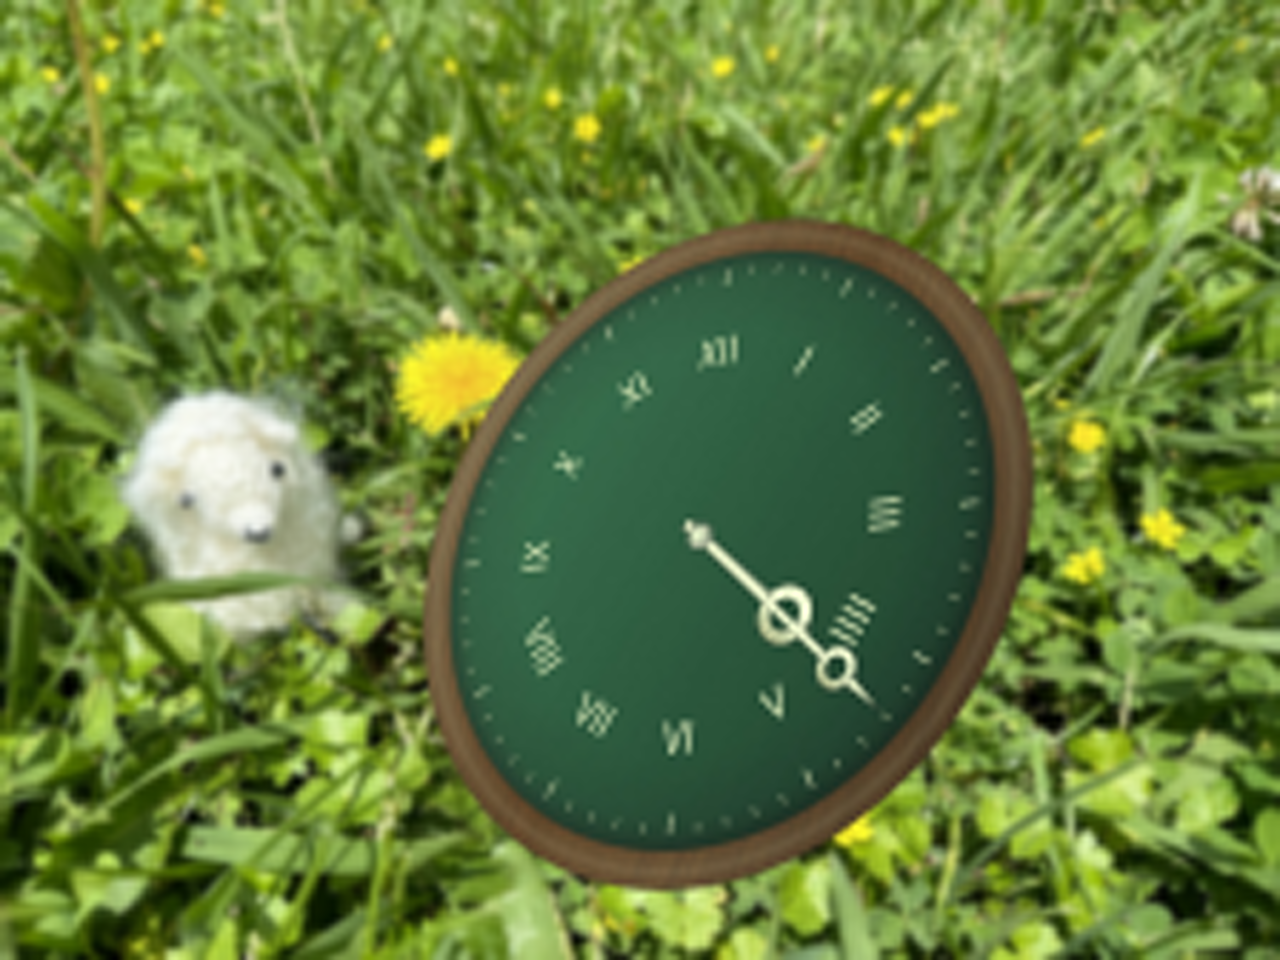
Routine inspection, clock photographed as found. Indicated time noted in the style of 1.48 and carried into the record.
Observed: 4.22
